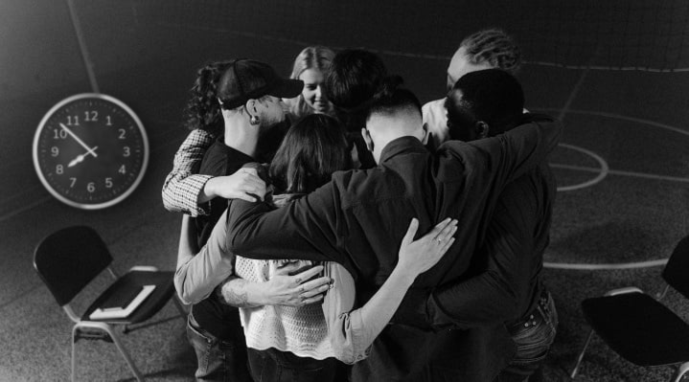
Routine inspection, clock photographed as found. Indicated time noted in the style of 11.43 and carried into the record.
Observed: 7.52
